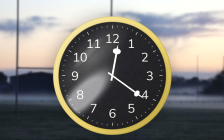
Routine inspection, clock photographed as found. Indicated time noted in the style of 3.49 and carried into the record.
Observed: 12.21
